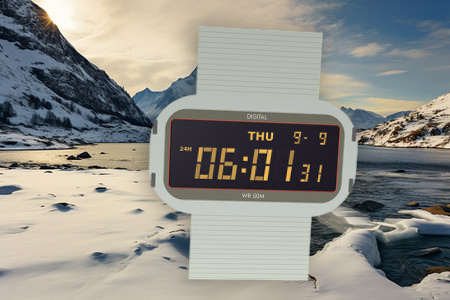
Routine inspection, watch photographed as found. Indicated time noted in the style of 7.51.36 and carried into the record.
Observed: 6.01.31
